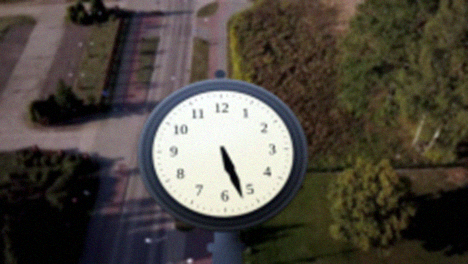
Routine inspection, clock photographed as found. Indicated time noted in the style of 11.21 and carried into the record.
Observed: 5.27
